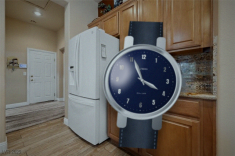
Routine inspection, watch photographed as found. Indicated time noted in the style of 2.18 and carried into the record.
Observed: 3.56
